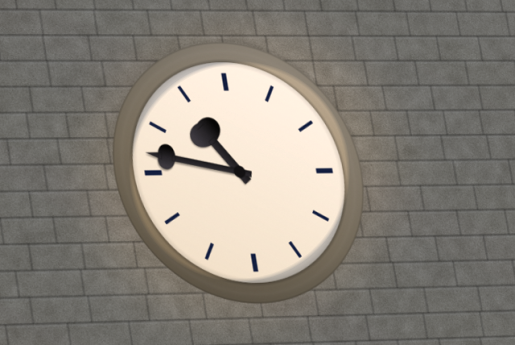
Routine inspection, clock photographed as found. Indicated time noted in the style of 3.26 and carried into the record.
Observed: 10.47
